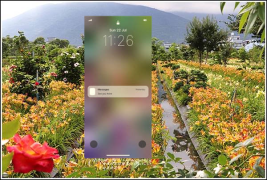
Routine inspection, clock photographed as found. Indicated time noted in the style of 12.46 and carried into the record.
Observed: 11.26
